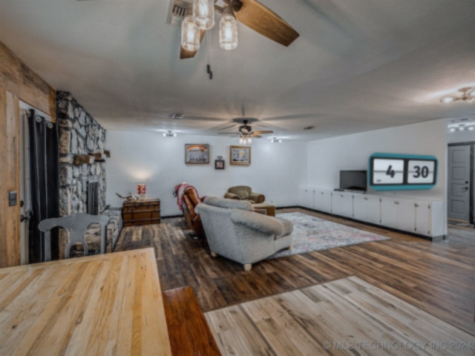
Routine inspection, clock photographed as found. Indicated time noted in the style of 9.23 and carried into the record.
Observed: 4.30
